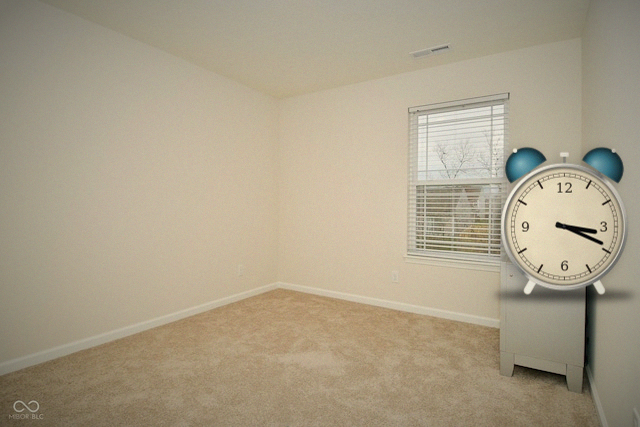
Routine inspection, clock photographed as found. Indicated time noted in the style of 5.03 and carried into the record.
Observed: 3.19
